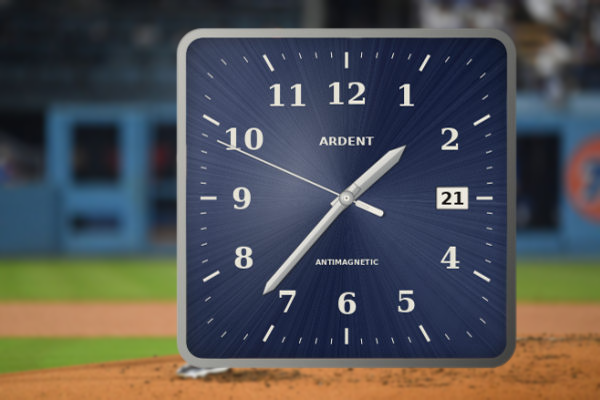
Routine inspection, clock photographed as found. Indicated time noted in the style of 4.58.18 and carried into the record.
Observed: 1.36.49
